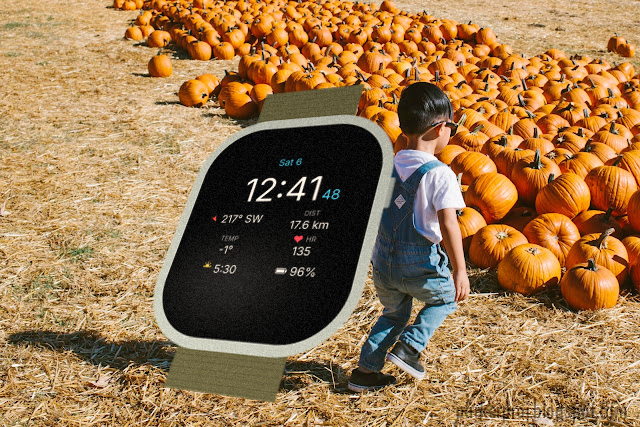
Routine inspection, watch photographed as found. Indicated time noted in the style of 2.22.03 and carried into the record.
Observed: 12.41.48
